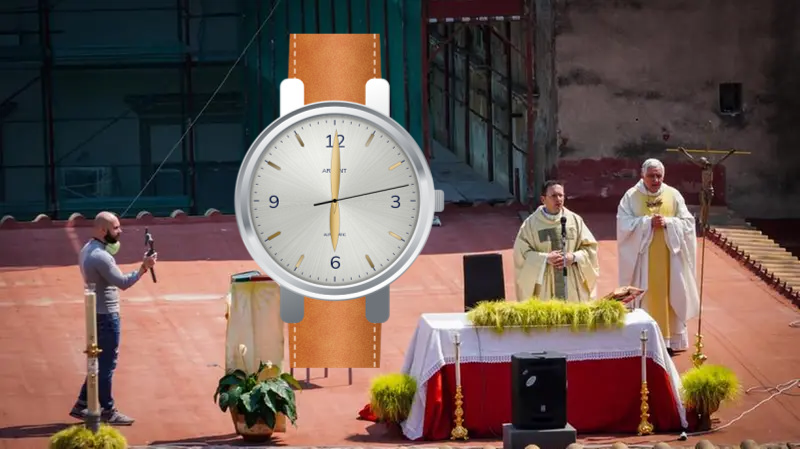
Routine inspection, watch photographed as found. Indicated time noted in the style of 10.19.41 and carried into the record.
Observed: 6.00.13
